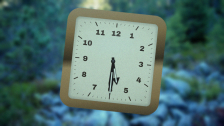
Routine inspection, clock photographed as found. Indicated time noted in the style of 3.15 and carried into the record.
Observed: 5.30
